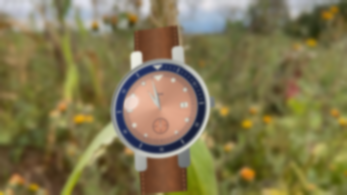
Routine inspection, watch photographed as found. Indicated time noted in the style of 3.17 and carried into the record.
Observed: 10.58
